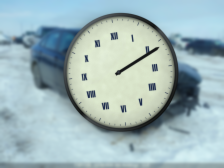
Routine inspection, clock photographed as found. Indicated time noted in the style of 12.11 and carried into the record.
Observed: 2.11
